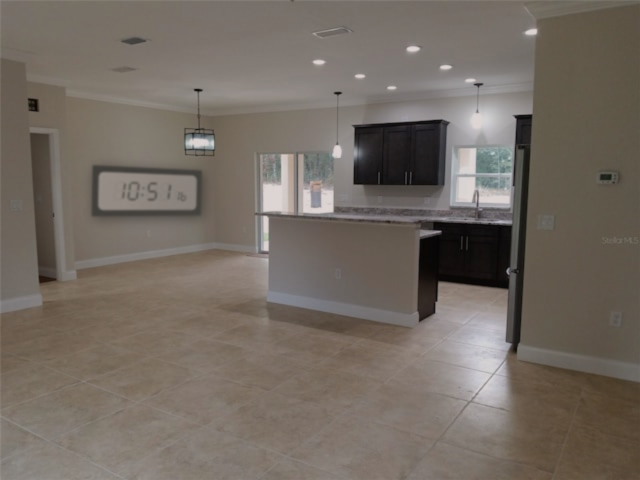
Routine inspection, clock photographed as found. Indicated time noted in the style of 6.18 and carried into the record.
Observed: 10.51
